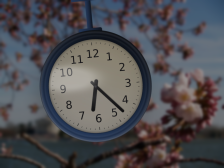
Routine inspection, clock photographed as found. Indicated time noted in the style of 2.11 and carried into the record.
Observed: 6.23
